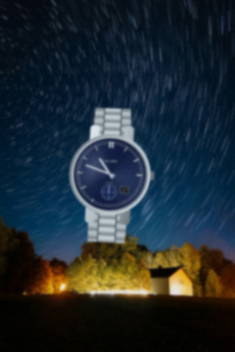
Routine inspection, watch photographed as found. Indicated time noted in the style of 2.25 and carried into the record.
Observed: 10.48
